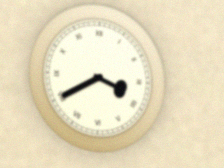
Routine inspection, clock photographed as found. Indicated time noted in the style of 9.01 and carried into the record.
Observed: 3.40
